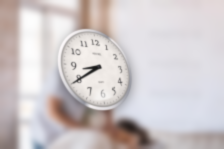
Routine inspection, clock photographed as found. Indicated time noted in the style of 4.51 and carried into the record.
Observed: 8.40
